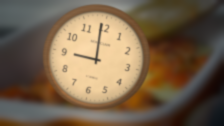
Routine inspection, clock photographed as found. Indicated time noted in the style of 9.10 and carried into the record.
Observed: 8.59
